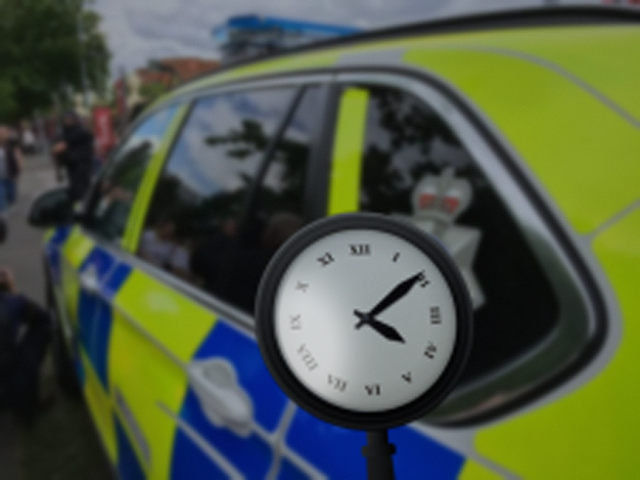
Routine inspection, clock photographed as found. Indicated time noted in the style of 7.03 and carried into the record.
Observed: 4.09
